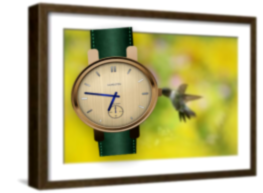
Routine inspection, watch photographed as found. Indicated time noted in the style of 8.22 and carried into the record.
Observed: 6.47
